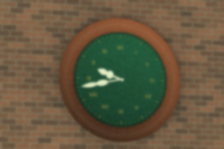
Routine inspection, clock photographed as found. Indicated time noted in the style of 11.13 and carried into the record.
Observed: 9.43
